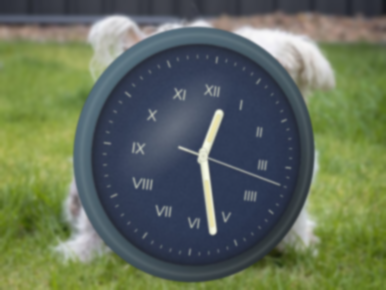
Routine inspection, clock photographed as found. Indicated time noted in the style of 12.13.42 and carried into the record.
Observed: 12.27.17
